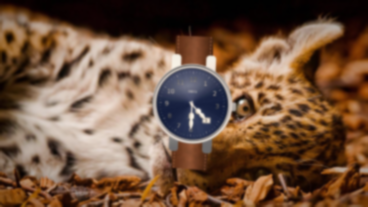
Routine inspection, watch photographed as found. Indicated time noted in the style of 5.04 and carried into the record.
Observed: 4.30
